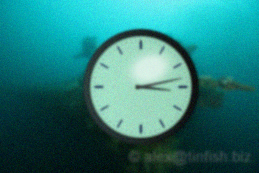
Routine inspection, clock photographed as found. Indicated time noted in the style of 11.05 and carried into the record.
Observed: 3.13
